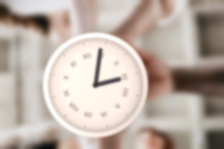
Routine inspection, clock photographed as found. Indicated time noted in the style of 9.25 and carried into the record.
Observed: 3.04
